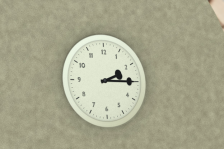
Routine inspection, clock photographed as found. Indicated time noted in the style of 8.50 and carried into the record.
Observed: 2.15
